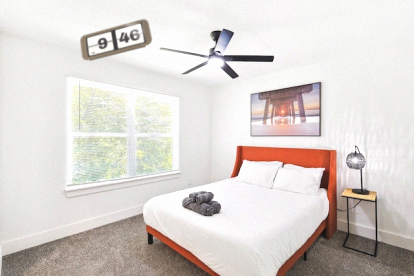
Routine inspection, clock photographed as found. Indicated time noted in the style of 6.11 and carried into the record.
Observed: 9.46
